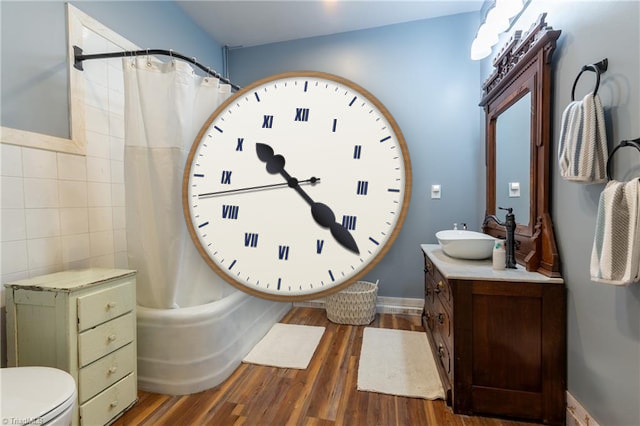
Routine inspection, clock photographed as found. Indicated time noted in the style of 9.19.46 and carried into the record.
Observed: 10.21.43
